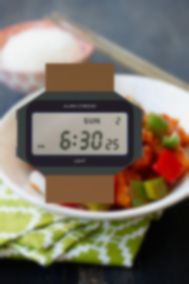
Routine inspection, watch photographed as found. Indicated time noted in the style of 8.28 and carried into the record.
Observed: 6.30
